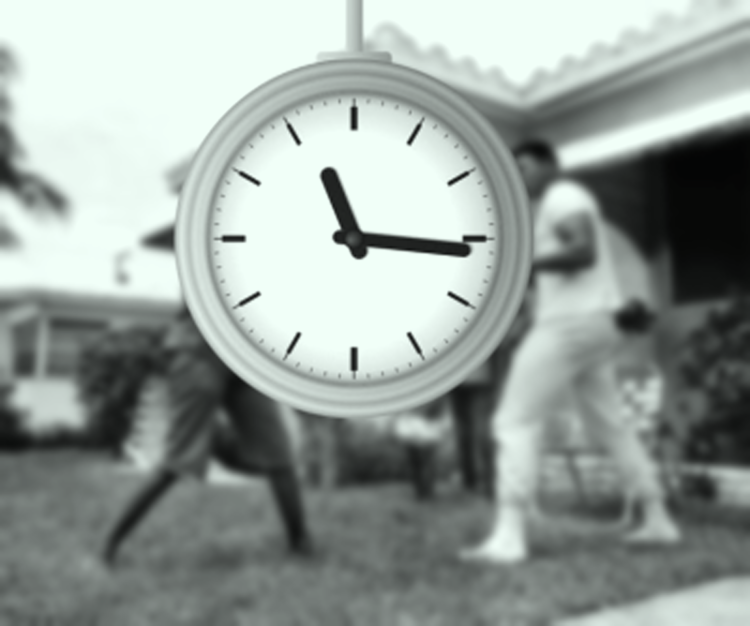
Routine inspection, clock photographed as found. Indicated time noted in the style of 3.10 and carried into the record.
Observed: 11.16
